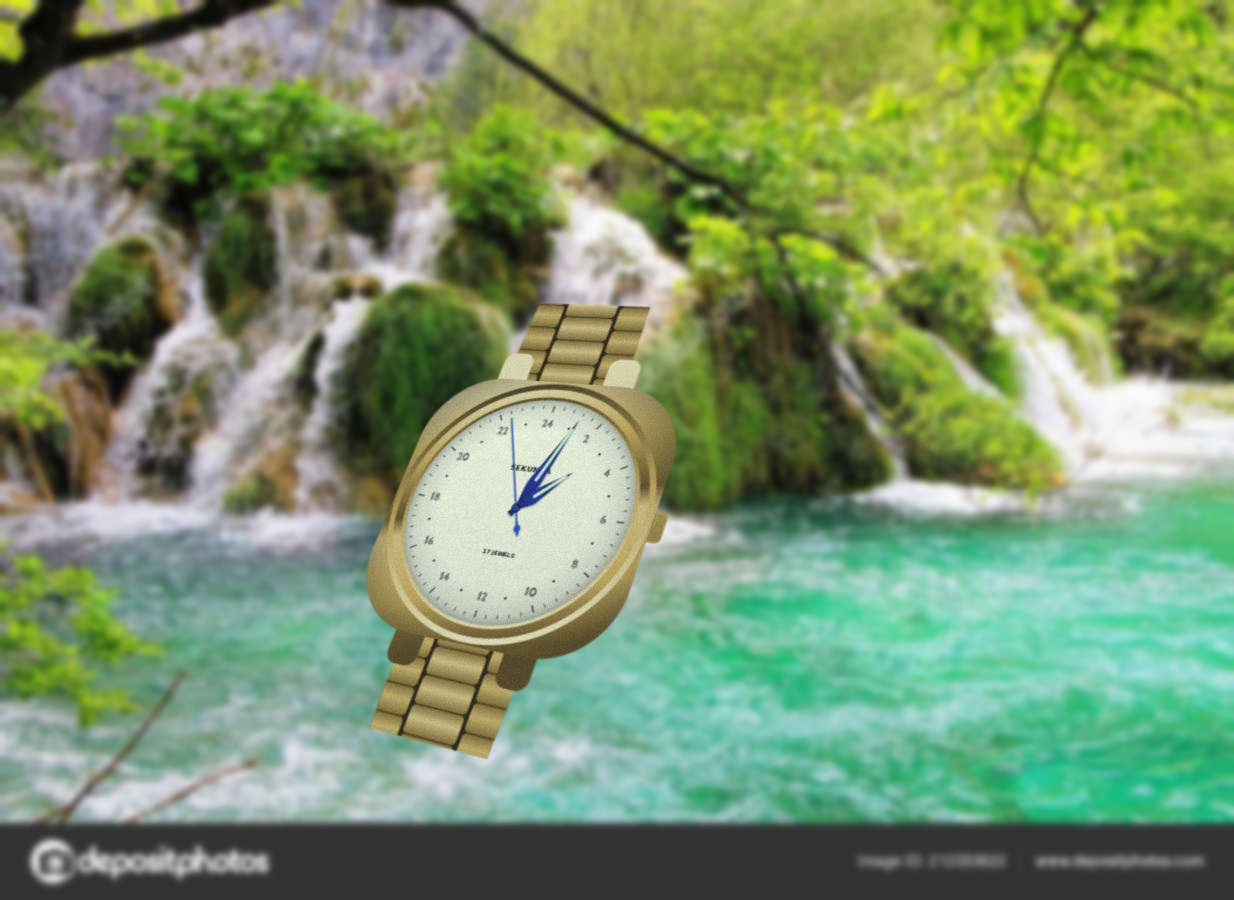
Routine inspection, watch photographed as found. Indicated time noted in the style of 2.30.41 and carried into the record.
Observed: 3.02.56
